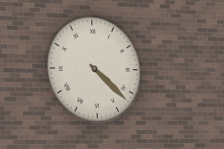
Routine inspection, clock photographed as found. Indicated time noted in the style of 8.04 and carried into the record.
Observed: 4.22
